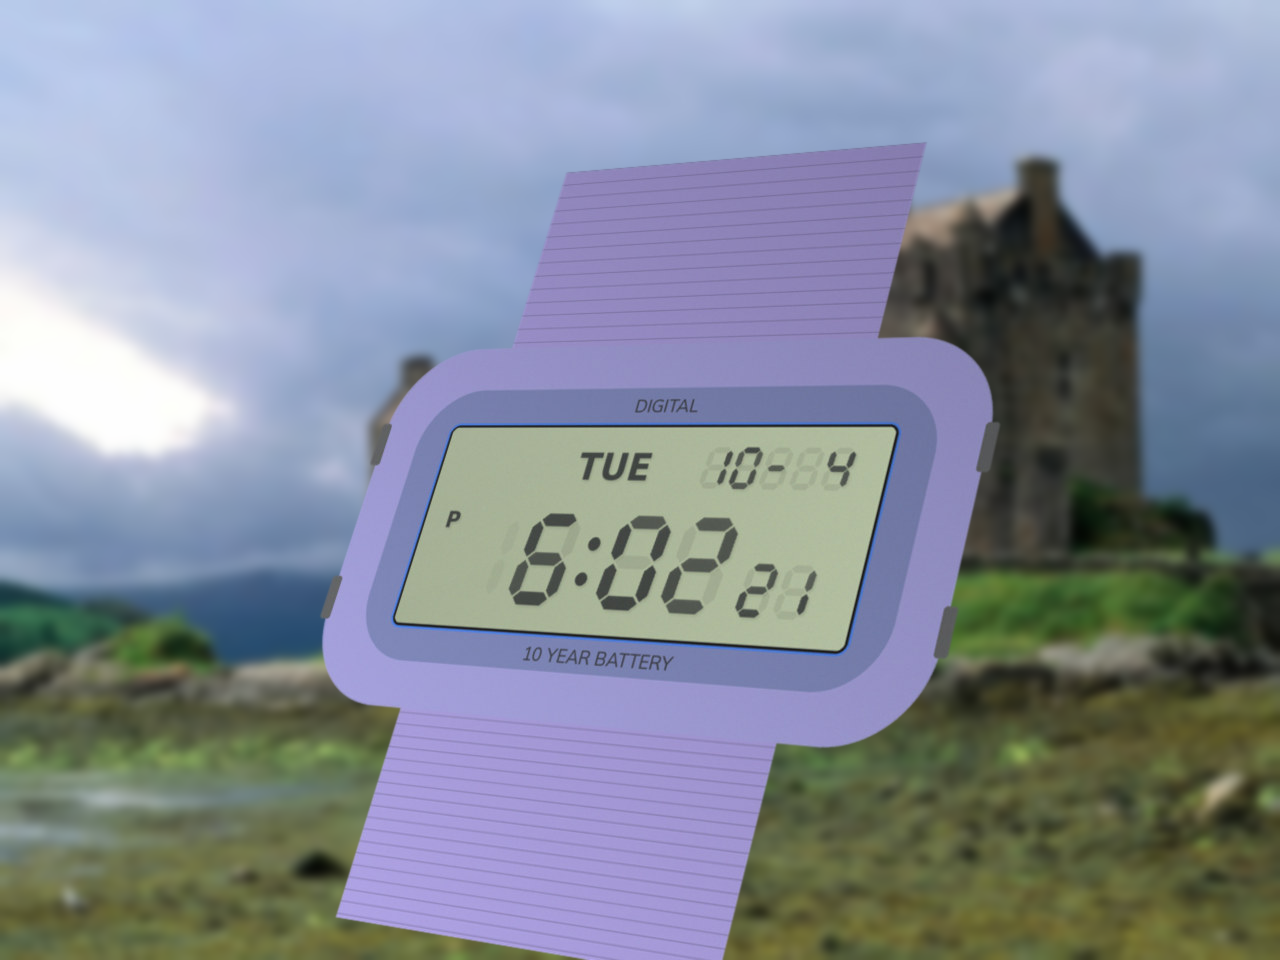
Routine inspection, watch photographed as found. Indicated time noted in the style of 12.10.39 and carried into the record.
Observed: 6.02.21
